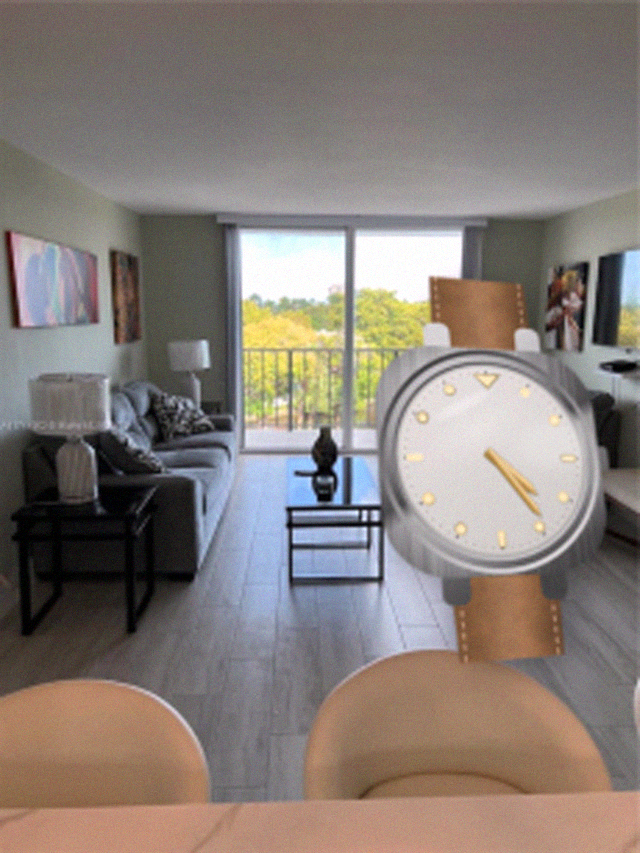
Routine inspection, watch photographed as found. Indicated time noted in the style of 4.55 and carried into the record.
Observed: 4.24
